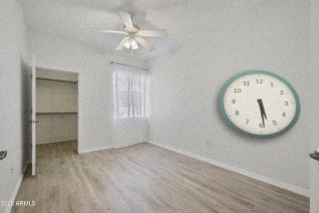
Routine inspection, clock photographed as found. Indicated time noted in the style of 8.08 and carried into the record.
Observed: 5.29
